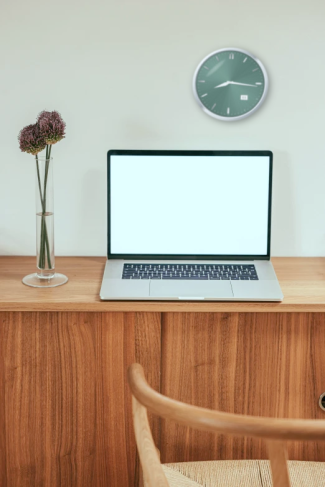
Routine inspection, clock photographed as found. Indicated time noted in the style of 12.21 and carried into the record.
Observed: 8.16
